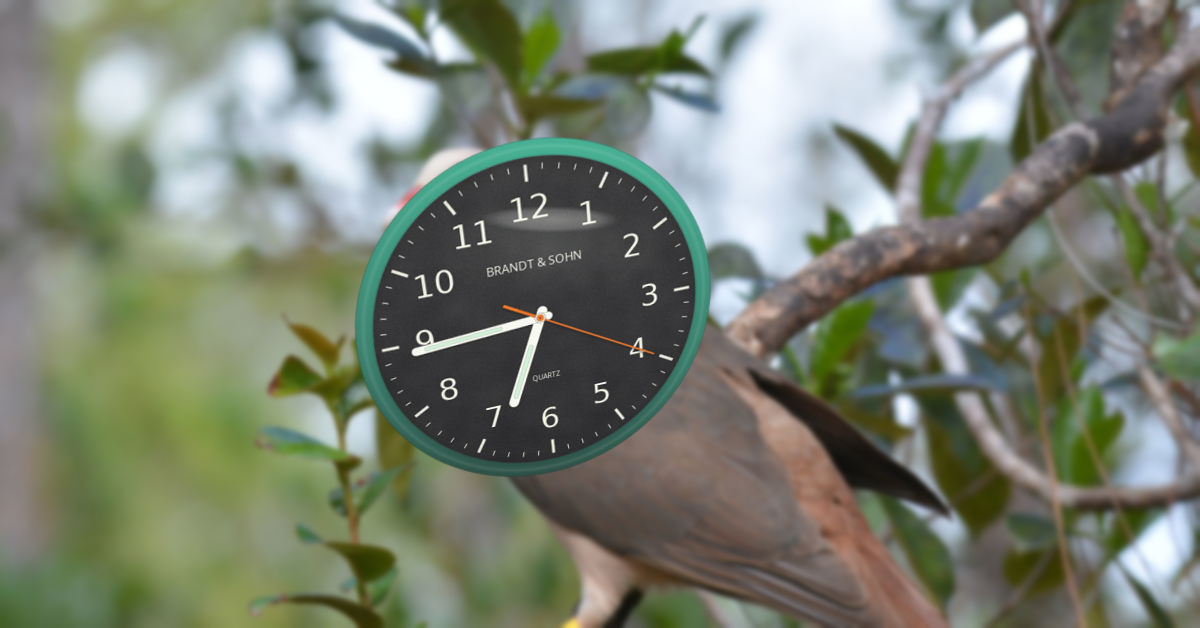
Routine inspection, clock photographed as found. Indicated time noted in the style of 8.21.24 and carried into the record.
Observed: 6.44.20
